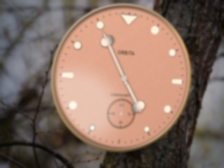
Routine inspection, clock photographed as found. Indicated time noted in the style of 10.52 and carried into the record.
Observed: 4.55
